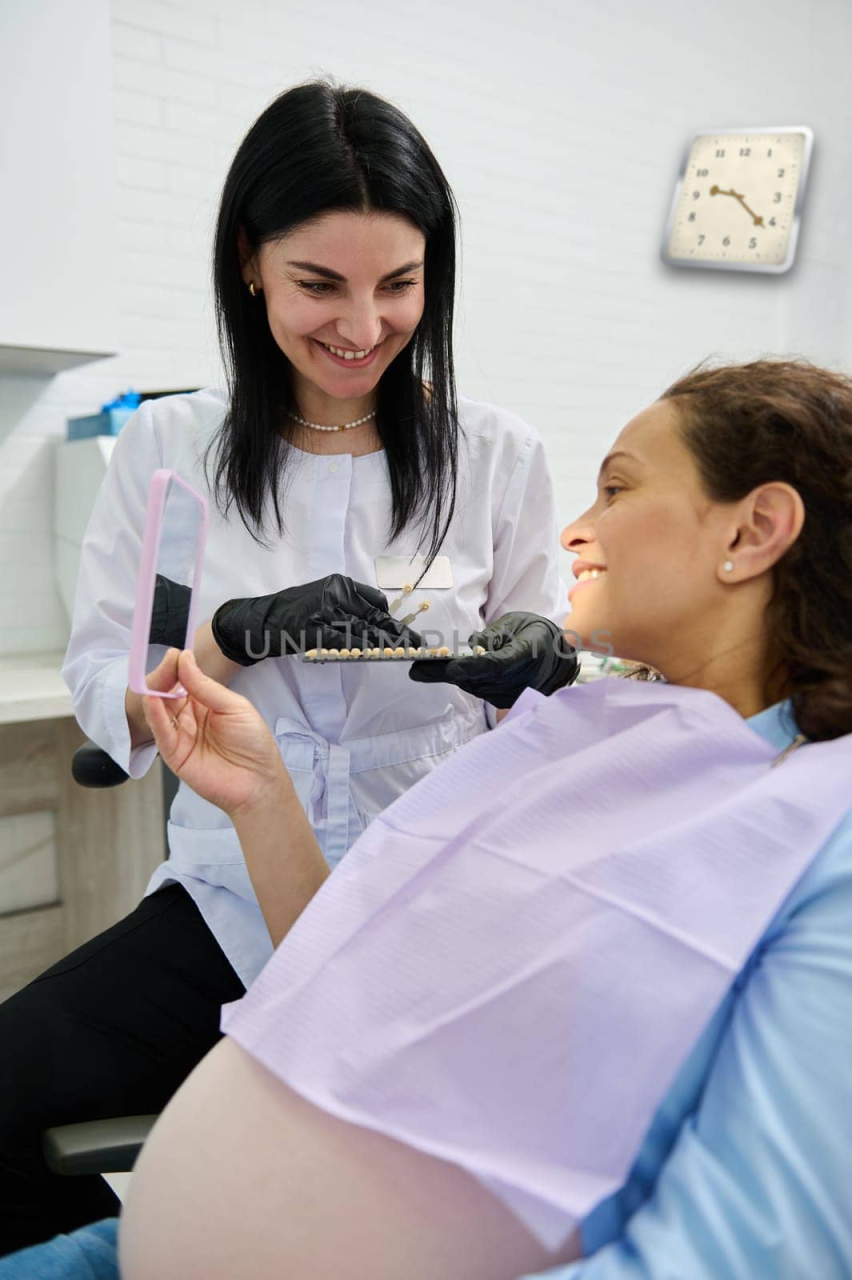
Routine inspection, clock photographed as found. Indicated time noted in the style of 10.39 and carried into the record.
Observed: 9.22
